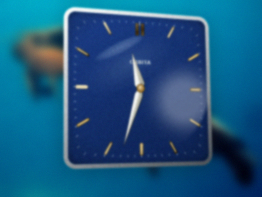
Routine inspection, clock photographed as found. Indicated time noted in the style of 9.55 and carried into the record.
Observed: 11.33
